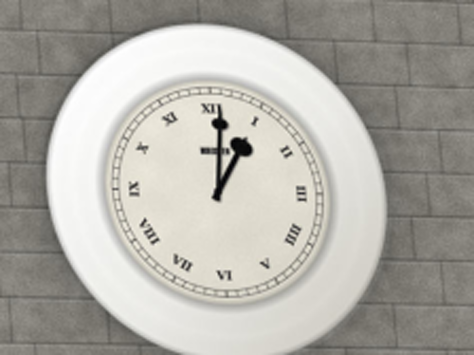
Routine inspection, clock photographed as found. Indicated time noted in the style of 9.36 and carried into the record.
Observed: 1.01
